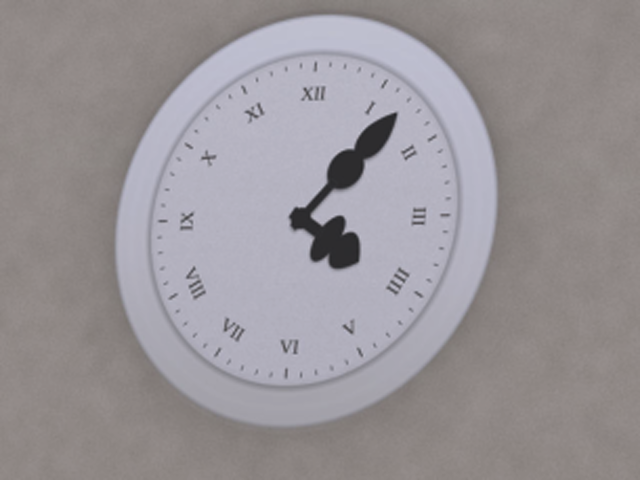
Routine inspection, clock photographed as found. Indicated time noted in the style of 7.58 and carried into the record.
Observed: 4.07
